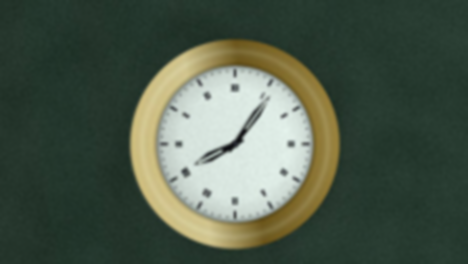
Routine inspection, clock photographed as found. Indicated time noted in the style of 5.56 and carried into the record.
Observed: 8.06
